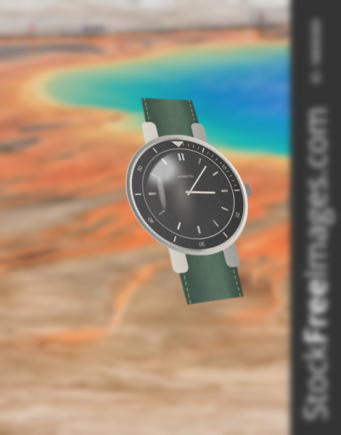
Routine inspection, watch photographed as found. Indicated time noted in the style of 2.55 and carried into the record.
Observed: 3.07
